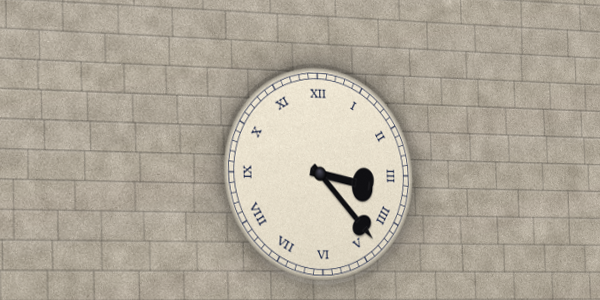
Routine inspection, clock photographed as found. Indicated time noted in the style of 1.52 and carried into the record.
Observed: 3.23
